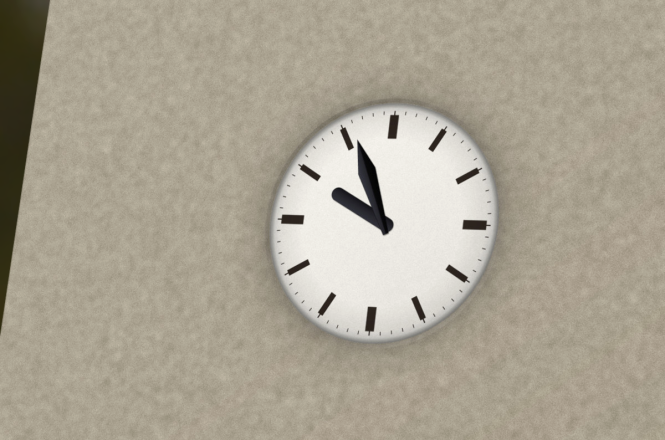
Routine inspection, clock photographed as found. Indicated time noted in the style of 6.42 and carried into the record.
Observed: 9.56
